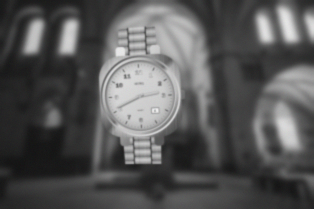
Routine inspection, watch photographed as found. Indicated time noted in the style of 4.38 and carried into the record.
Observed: 2.41
